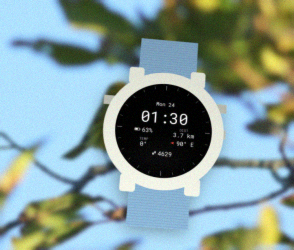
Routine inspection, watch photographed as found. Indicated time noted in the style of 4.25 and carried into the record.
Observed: 1.30
